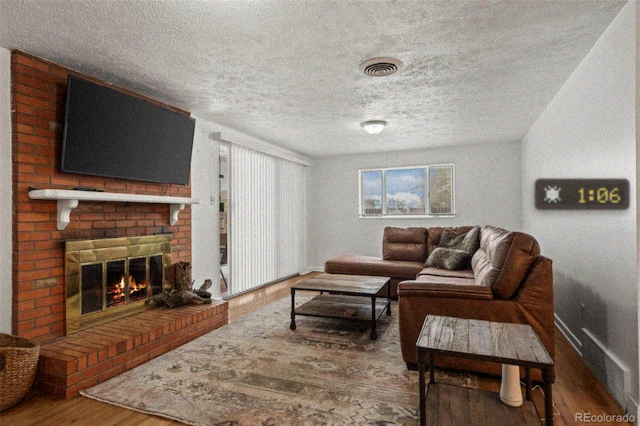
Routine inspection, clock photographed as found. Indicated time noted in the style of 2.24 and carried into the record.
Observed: 1.06
